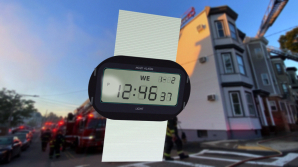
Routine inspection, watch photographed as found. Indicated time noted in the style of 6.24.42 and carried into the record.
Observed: 12.46.37
